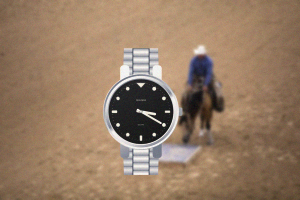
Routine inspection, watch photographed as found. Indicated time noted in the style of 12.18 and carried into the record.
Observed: 3.20
